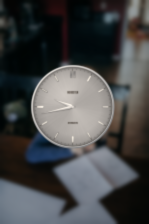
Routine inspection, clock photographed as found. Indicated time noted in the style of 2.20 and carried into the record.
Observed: 9.43
